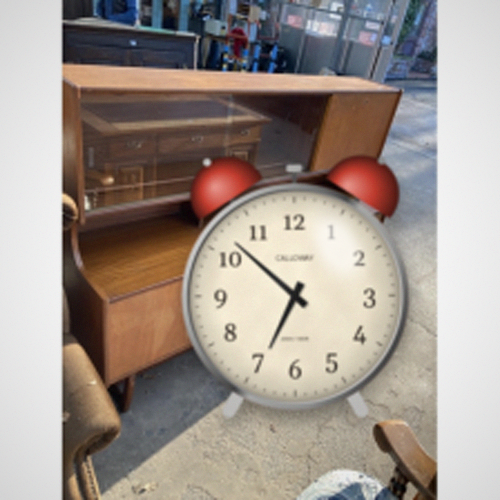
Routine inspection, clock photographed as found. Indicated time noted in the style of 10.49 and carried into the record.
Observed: 6.52
